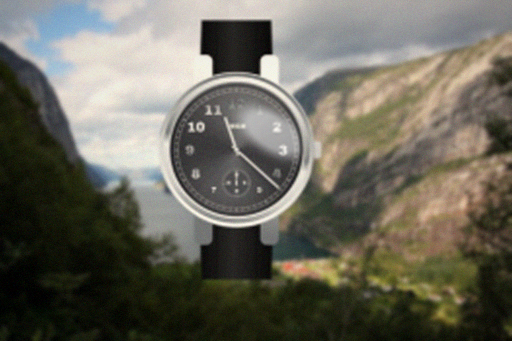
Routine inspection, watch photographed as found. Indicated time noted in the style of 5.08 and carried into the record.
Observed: 11.22
